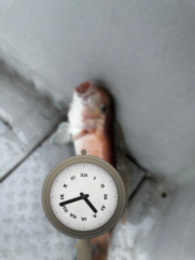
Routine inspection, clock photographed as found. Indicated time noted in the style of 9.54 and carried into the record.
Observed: 4.42
